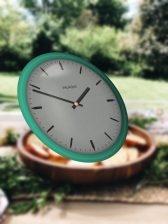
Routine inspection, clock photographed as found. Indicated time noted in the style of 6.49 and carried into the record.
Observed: 1.49
